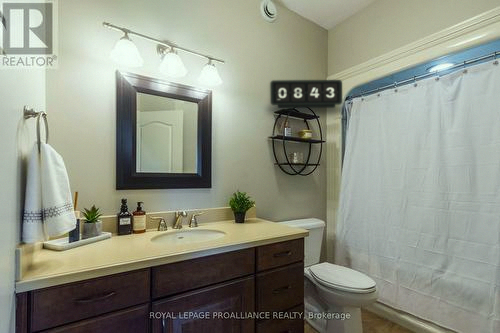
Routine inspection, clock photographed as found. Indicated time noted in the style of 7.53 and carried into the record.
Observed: 8.43
